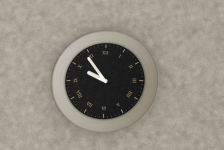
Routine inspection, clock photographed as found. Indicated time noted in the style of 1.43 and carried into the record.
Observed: 9.54
